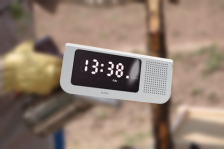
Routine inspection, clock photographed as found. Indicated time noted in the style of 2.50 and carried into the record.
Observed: 13.38
